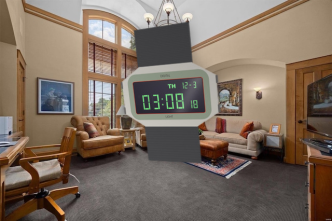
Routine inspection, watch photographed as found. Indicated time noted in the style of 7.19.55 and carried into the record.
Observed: 3.08.18
